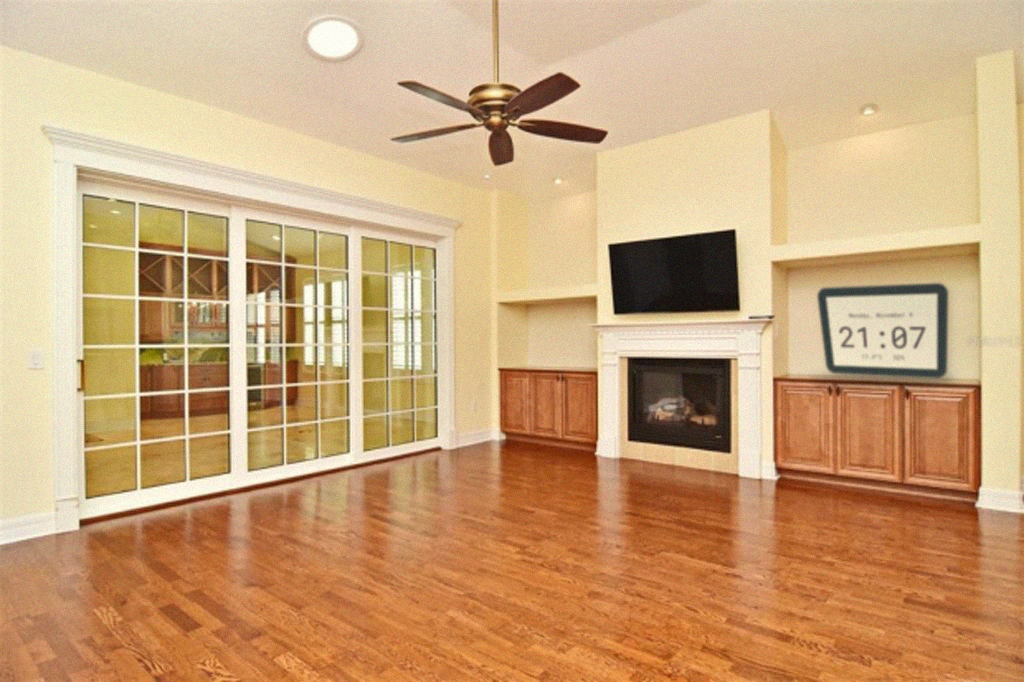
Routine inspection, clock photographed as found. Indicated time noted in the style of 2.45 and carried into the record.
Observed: 21.07
